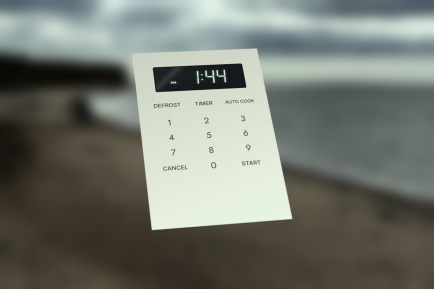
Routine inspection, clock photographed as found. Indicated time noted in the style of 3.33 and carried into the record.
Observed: 1.44
